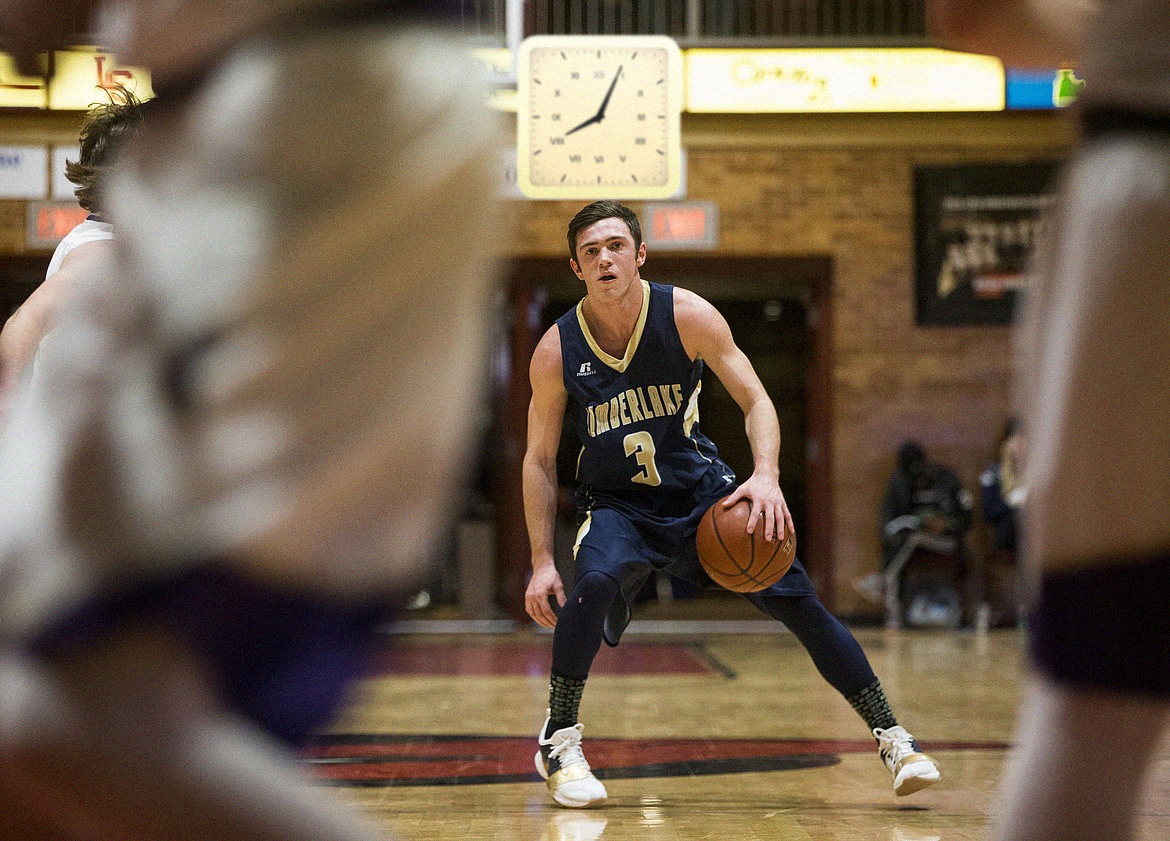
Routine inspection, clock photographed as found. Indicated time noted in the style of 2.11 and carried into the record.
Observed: 8.04
